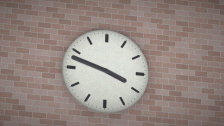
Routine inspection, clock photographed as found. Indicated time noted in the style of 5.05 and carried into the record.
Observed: 3.48
